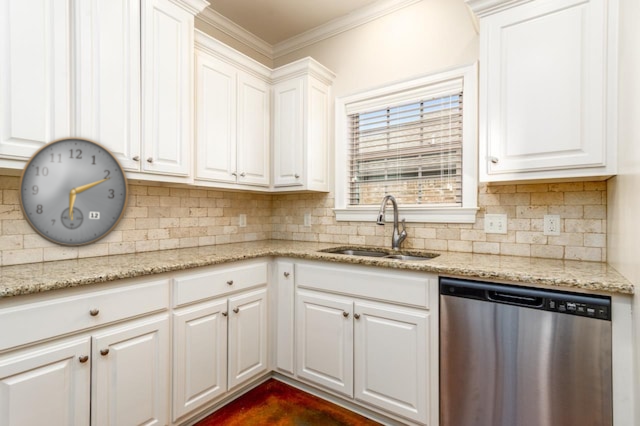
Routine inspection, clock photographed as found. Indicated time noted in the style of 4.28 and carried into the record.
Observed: 6.11
